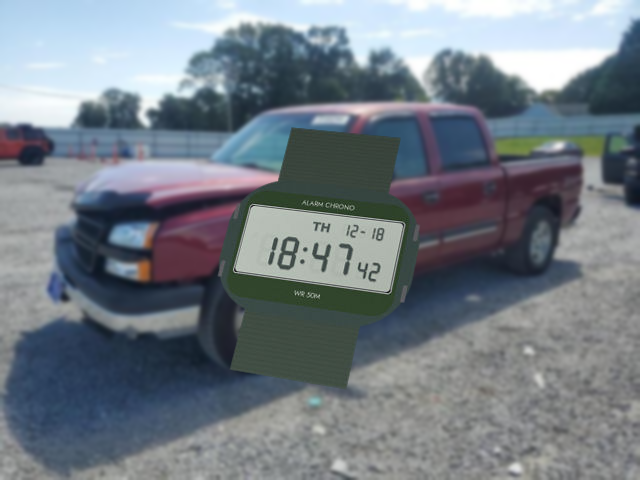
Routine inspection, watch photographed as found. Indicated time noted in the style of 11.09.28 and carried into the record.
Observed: 18.47.42
